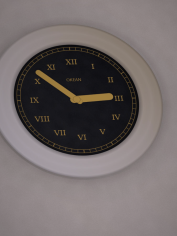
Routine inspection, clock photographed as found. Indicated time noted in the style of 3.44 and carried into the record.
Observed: 2.52
